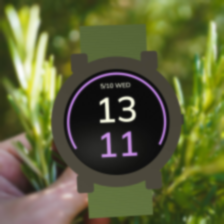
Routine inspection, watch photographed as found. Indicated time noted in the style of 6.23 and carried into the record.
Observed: 13.11
